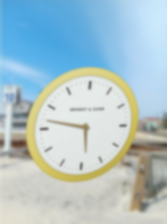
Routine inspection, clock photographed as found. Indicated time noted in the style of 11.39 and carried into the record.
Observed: 5.47
